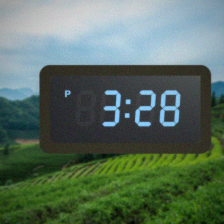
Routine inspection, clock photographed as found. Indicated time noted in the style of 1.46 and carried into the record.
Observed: 3.28
